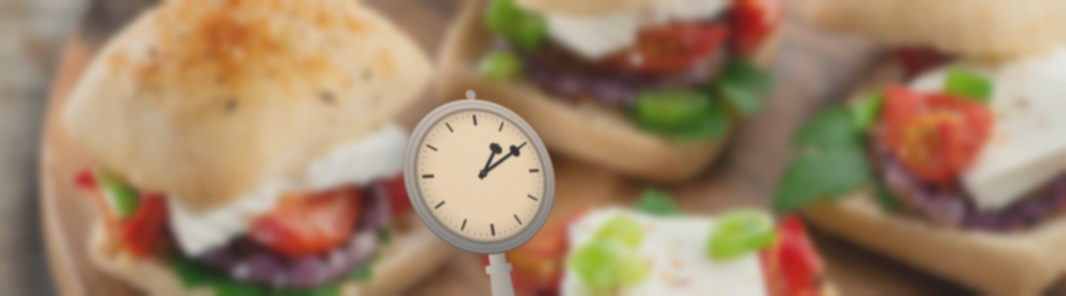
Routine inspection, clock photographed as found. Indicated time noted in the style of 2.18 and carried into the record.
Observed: 1.10
